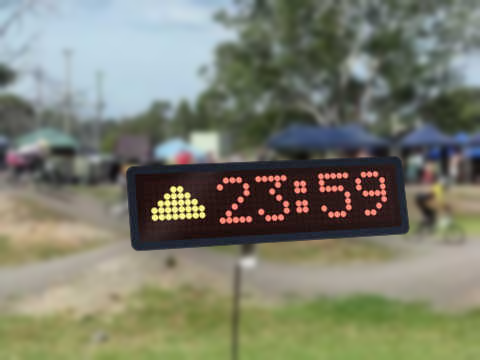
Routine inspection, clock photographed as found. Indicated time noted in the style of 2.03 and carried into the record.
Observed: 23.59
